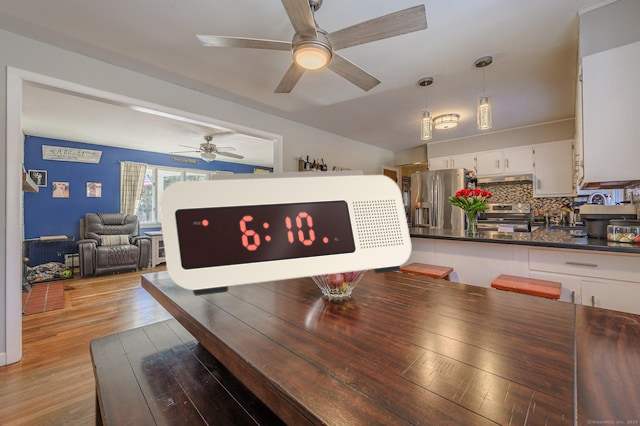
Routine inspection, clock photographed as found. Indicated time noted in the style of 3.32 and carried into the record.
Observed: 6.10
